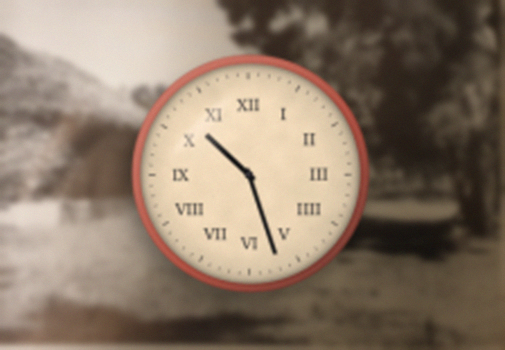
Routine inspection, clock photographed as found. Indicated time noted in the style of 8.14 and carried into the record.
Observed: 10.27
